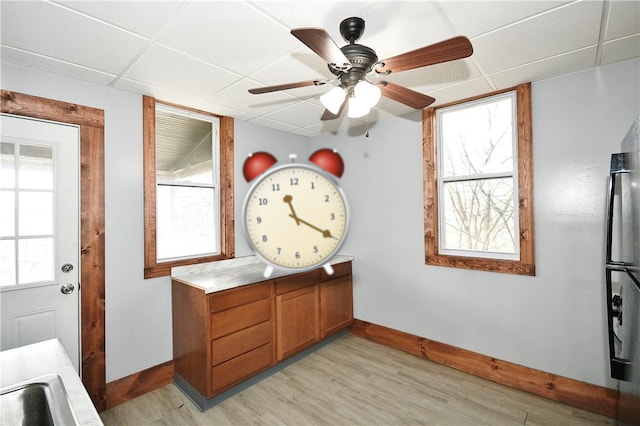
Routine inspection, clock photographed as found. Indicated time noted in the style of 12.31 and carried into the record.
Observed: 11.20
